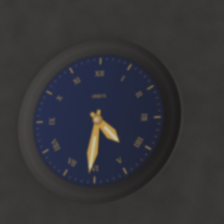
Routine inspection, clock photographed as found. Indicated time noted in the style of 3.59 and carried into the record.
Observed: 4.31
